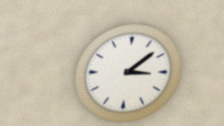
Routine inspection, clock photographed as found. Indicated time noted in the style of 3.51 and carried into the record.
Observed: 3.08
